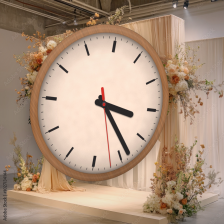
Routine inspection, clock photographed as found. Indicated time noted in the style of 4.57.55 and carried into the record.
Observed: 3.23.27
